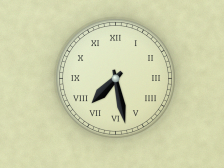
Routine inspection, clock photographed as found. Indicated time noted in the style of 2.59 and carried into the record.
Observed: 7.28
